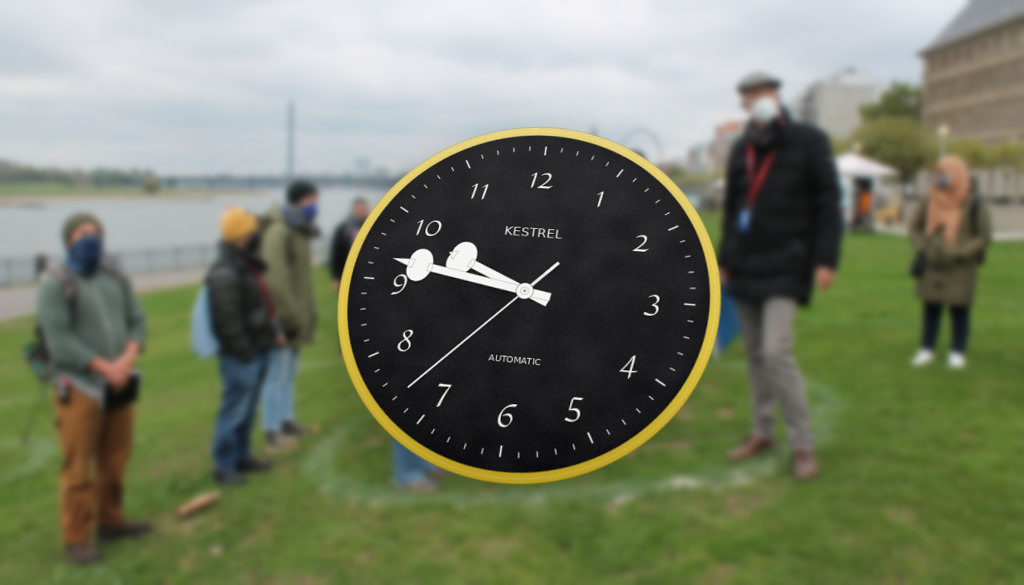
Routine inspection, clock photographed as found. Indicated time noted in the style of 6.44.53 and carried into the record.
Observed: 9.46.37
